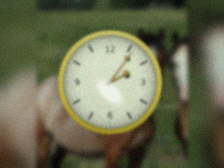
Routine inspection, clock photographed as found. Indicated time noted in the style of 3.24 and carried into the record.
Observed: 2.06
